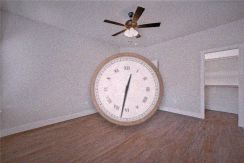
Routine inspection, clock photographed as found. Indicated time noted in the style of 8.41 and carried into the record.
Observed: 12.32
